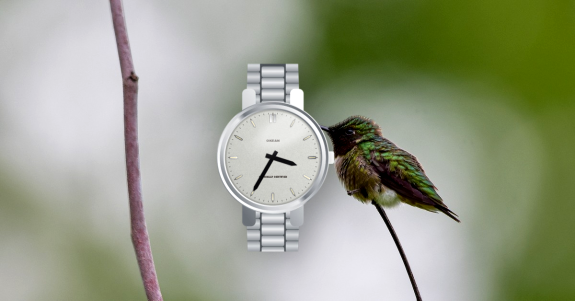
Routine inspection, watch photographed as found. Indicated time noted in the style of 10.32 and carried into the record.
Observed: 3.35
